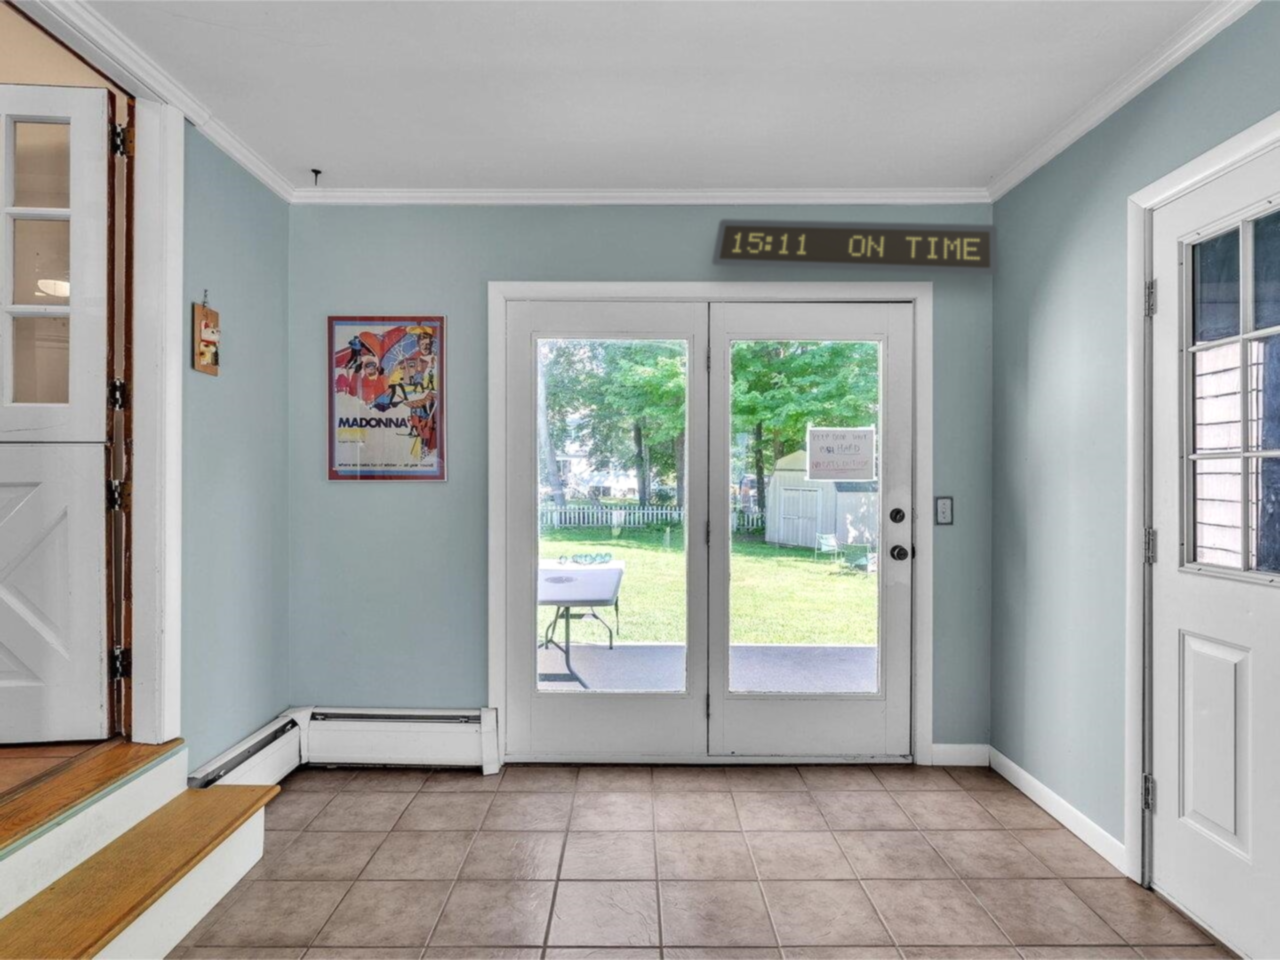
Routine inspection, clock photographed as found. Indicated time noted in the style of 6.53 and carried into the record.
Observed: 15.11
